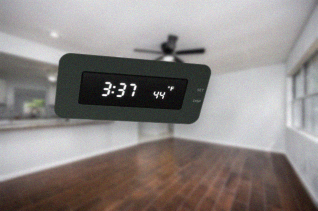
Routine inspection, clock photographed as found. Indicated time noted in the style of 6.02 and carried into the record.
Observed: 3.37
